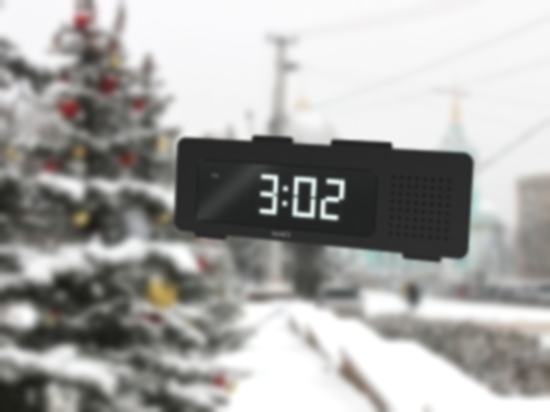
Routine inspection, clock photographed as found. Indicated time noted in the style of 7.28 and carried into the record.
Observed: 3.02
